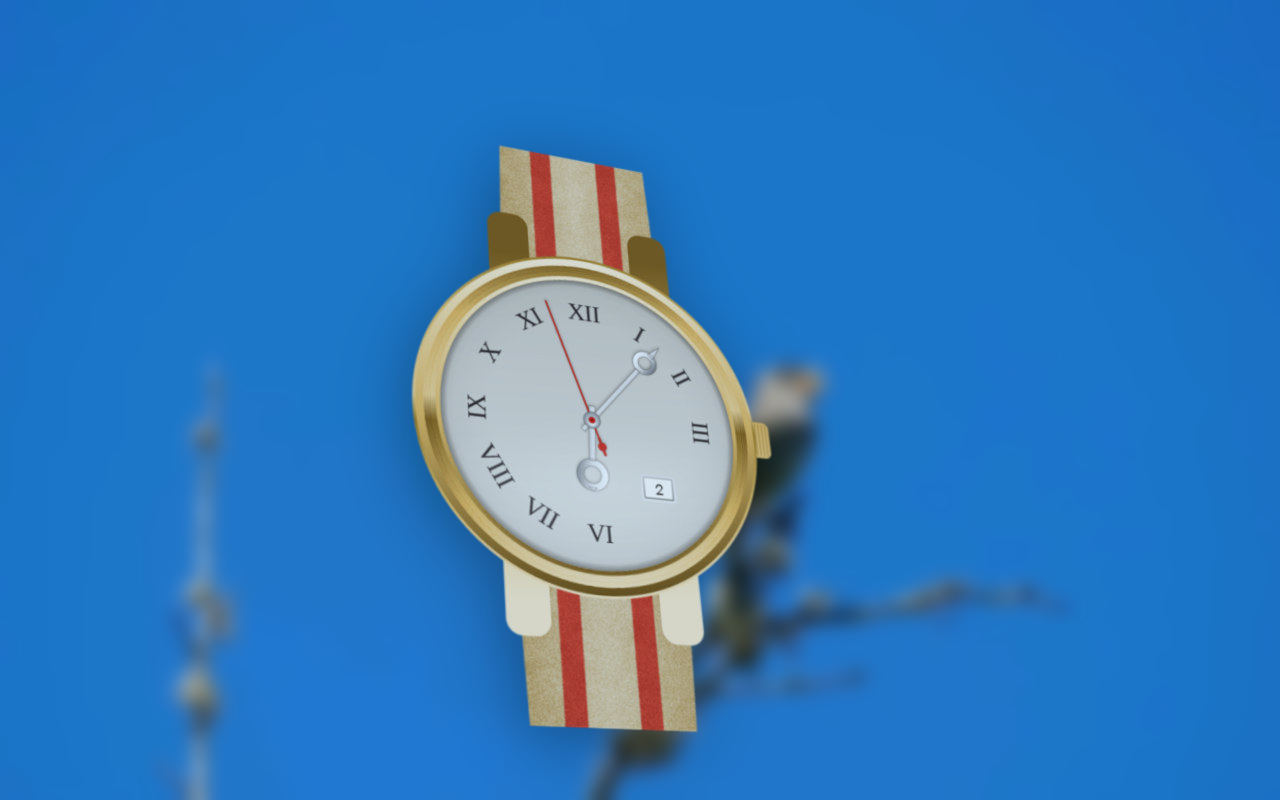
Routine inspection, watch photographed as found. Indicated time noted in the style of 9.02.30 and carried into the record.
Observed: 6.06.57
